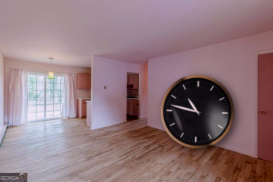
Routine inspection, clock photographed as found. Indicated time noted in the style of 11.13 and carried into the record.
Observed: 10.47
